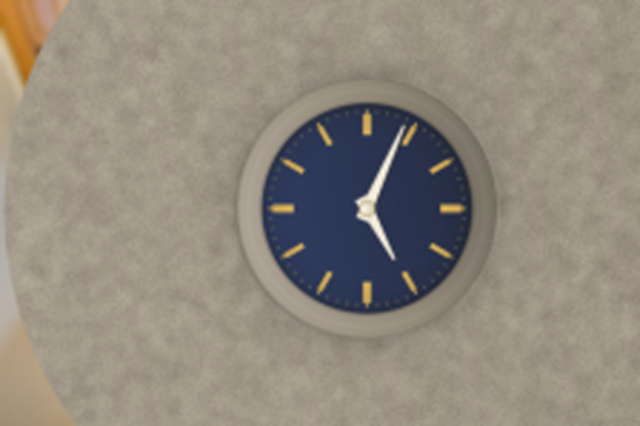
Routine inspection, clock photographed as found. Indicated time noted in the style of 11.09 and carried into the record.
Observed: 5.04
